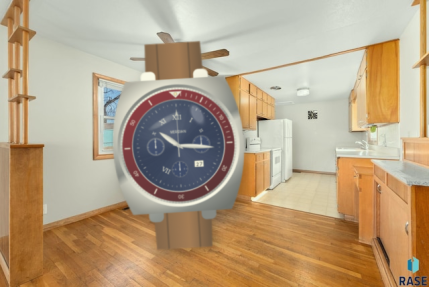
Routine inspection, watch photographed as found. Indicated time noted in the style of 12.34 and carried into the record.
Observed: 10.16
